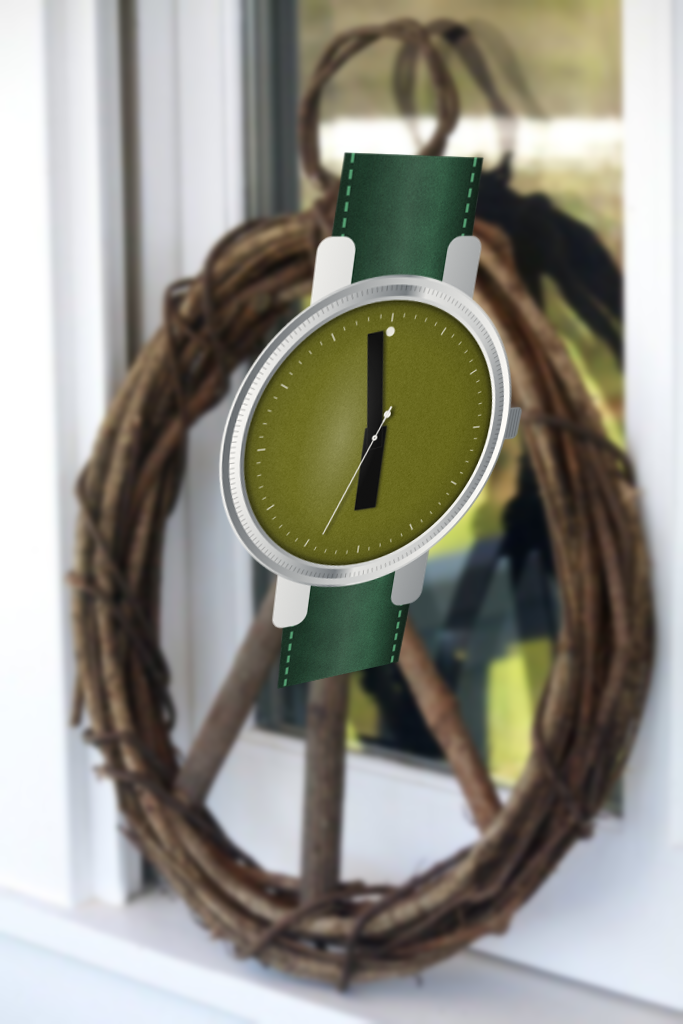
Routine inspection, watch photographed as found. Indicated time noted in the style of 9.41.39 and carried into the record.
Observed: 5.58.34
